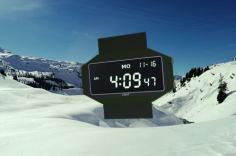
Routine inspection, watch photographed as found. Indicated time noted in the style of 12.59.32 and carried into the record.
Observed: 4.09.47
